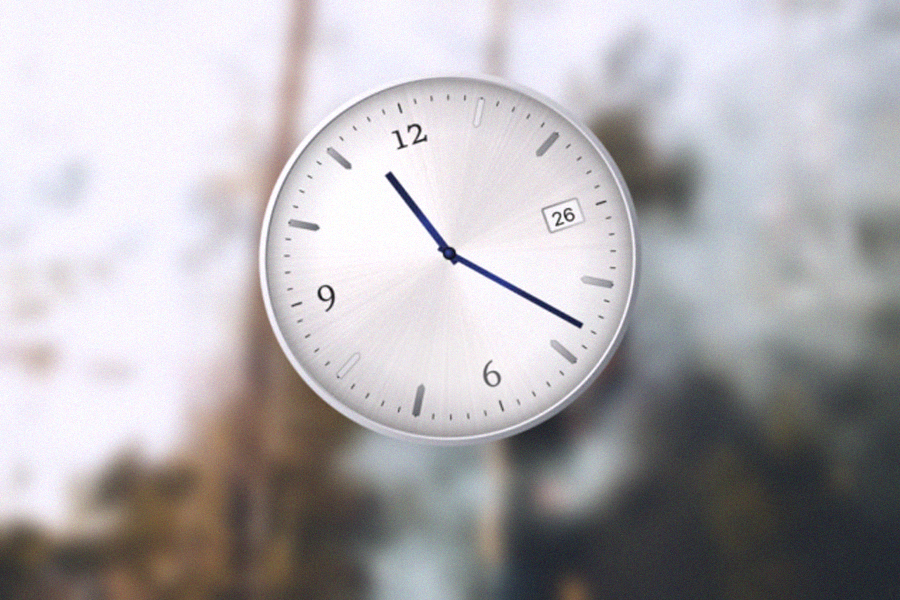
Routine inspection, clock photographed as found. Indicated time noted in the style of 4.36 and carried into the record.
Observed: 11.23
